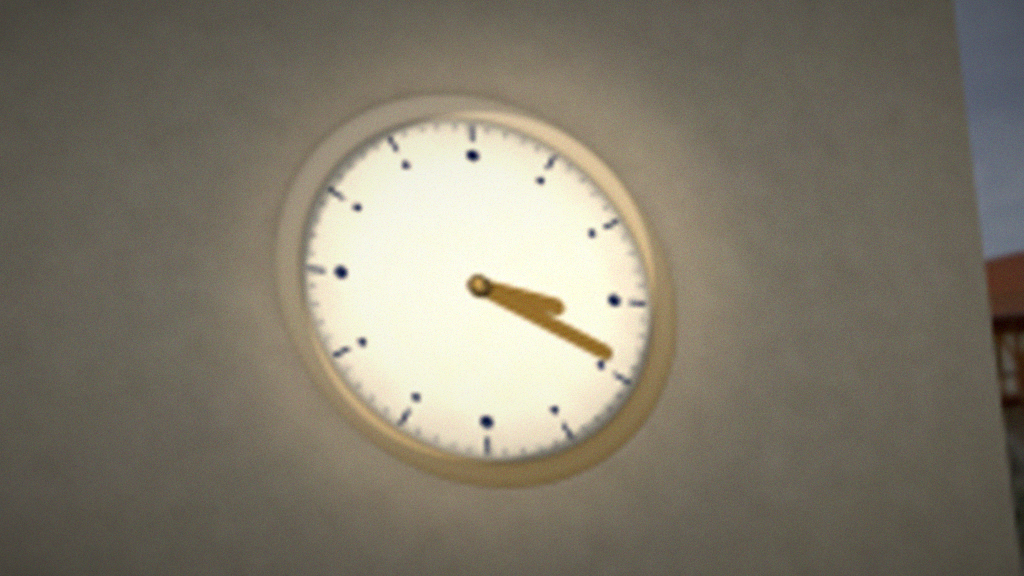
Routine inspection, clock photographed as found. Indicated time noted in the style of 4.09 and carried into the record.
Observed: 3.19
